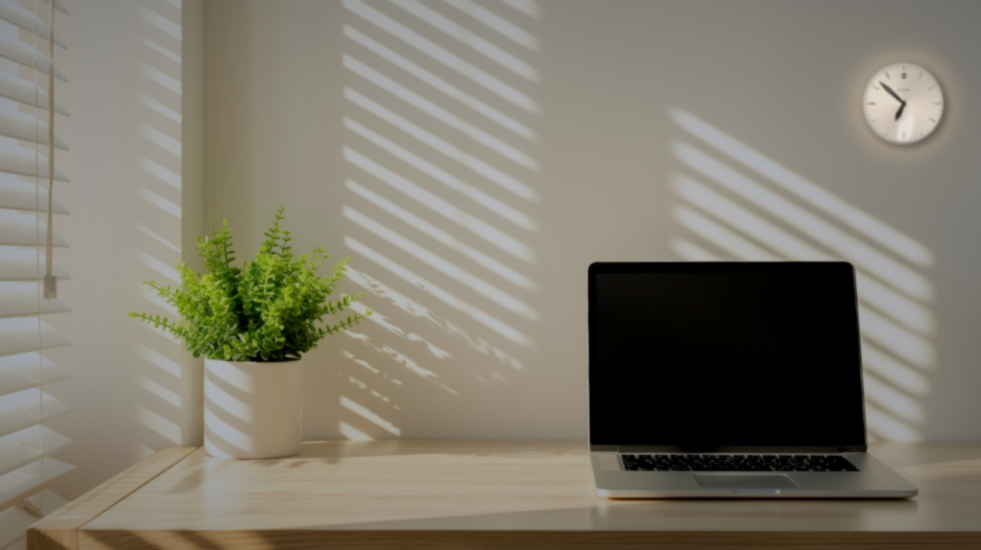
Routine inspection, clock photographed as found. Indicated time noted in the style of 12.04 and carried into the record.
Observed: 6.52
